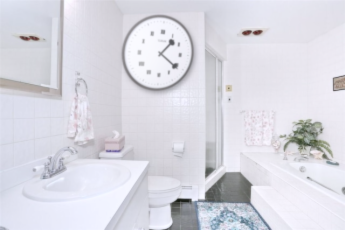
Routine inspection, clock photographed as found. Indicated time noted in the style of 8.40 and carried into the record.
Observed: 1.21
